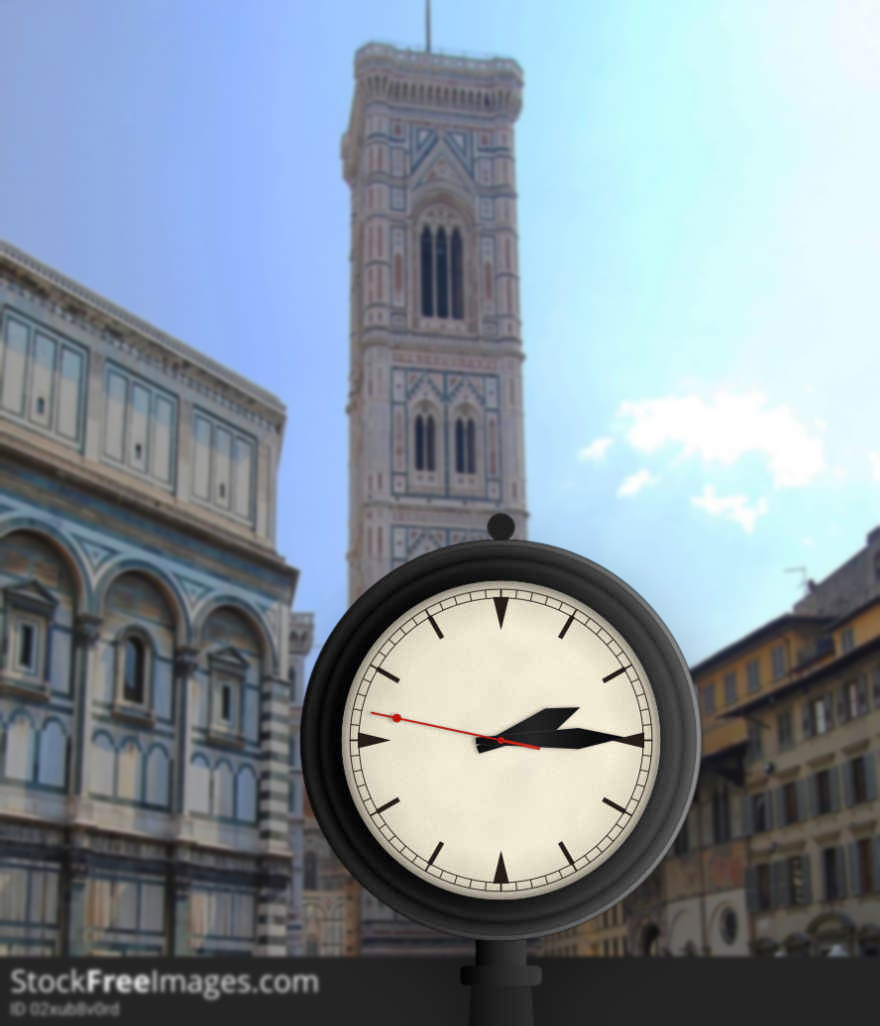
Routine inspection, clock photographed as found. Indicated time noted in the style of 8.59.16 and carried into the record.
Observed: 2.14.47
